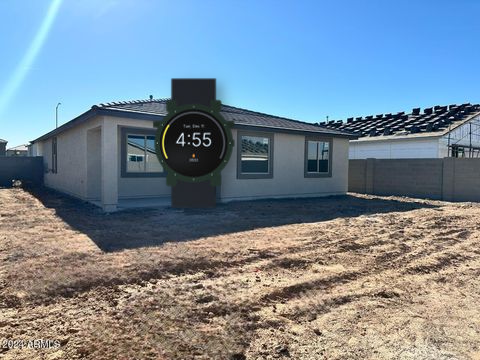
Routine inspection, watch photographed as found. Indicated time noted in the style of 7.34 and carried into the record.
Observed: 4.55
